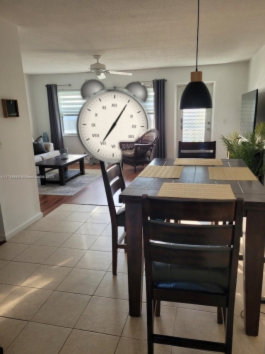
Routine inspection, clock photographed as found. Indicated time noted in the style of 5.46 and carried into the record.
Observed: 7.05
